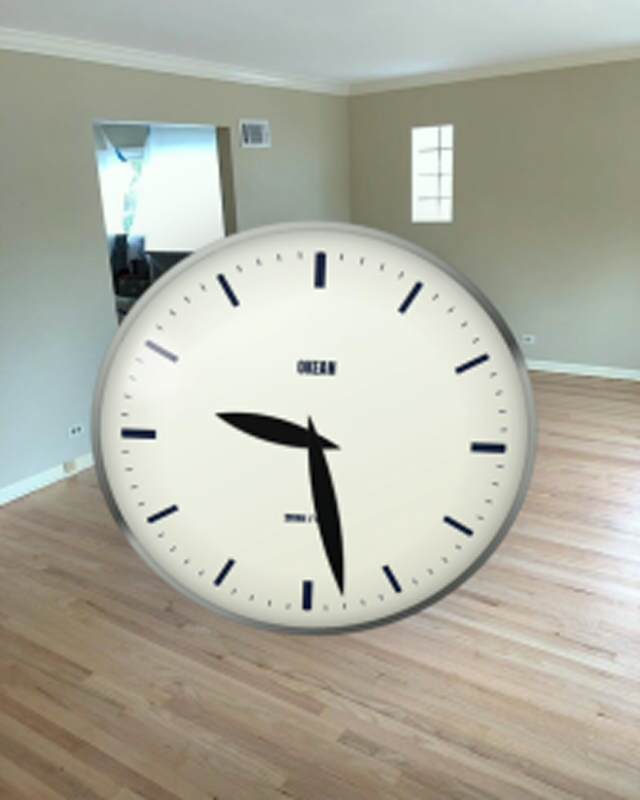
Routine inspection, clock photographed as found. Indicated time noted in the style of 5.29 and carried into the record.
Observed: 9.28
